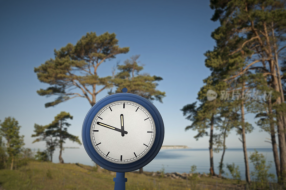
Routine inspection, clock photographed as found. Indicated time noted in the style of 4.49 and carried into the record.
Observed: 11.48
